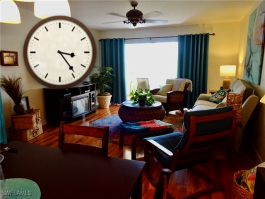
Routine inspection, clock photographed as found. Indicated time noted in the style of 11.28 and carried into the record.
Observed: 3.24
